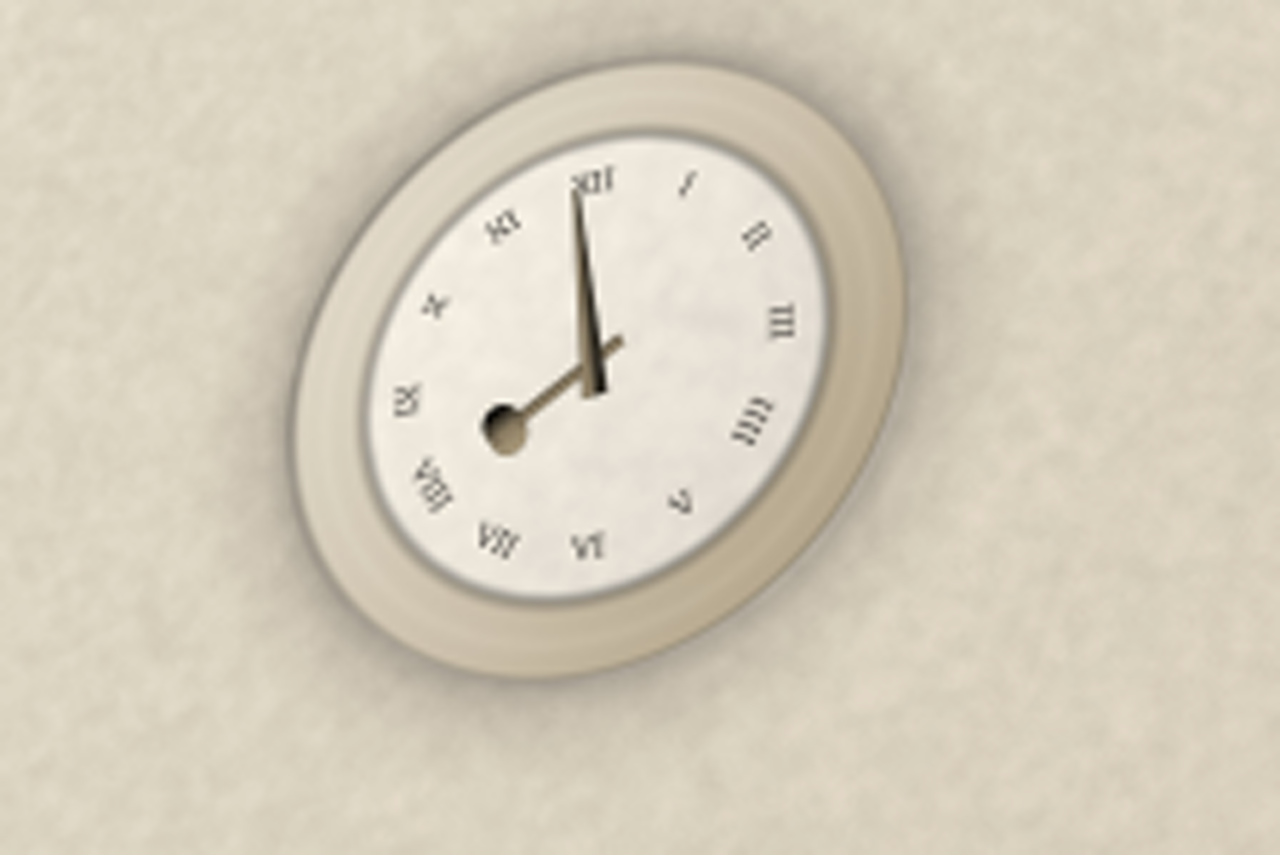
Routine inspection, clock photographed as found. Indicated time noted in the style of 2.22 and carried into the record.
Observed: 7.59
